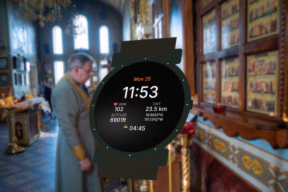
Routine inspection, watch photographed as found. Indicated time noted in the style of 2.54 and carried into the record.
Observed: 11.53
